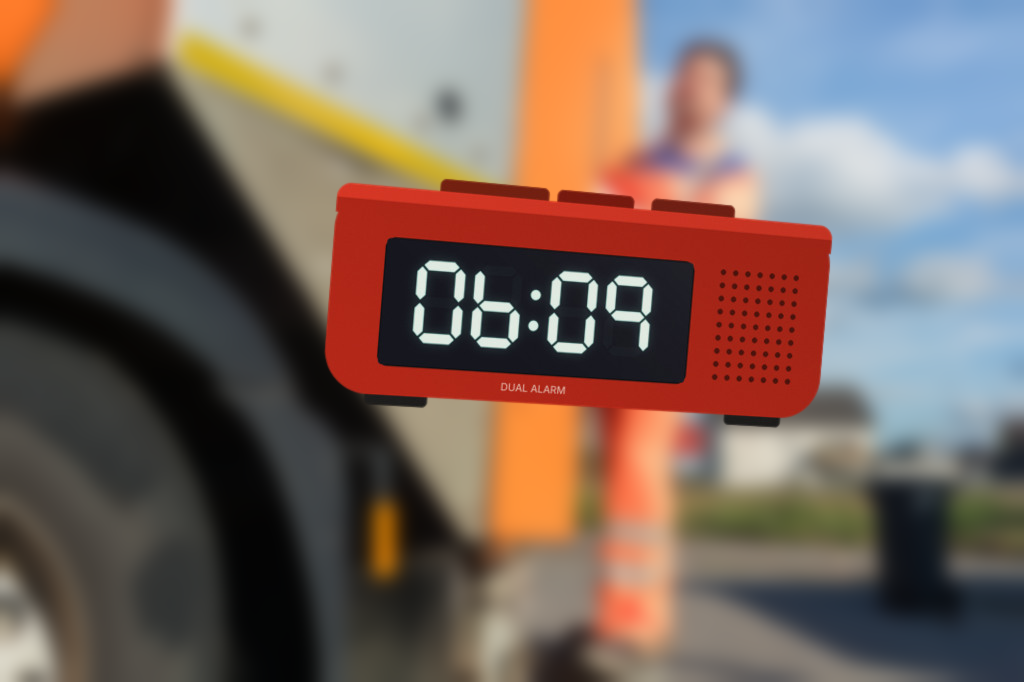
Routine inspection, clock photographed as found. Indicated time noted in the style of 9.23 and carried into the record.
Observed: 6.09
